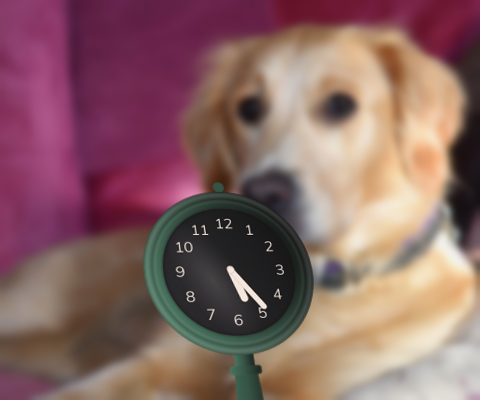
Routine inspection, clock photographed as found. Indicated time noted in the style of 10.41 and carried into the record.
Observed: 5.24
